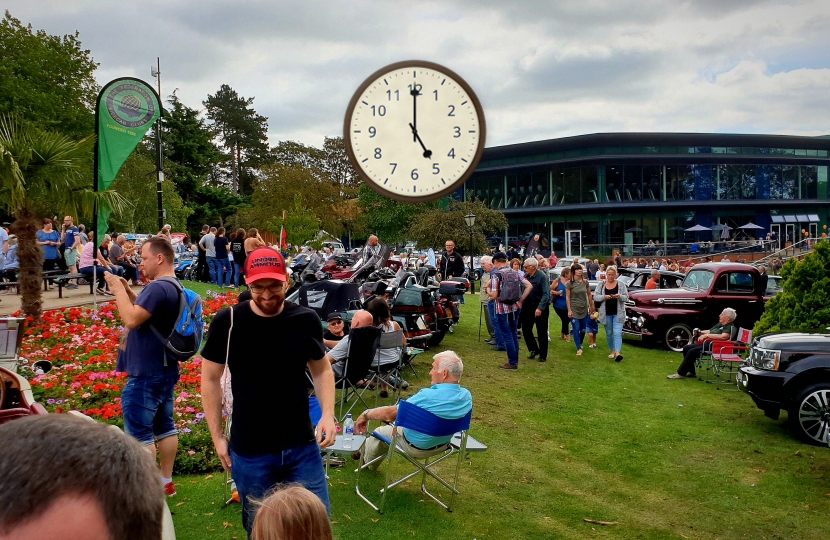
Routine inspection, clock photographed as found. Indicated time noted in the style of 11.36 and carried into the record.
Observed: 5.00
